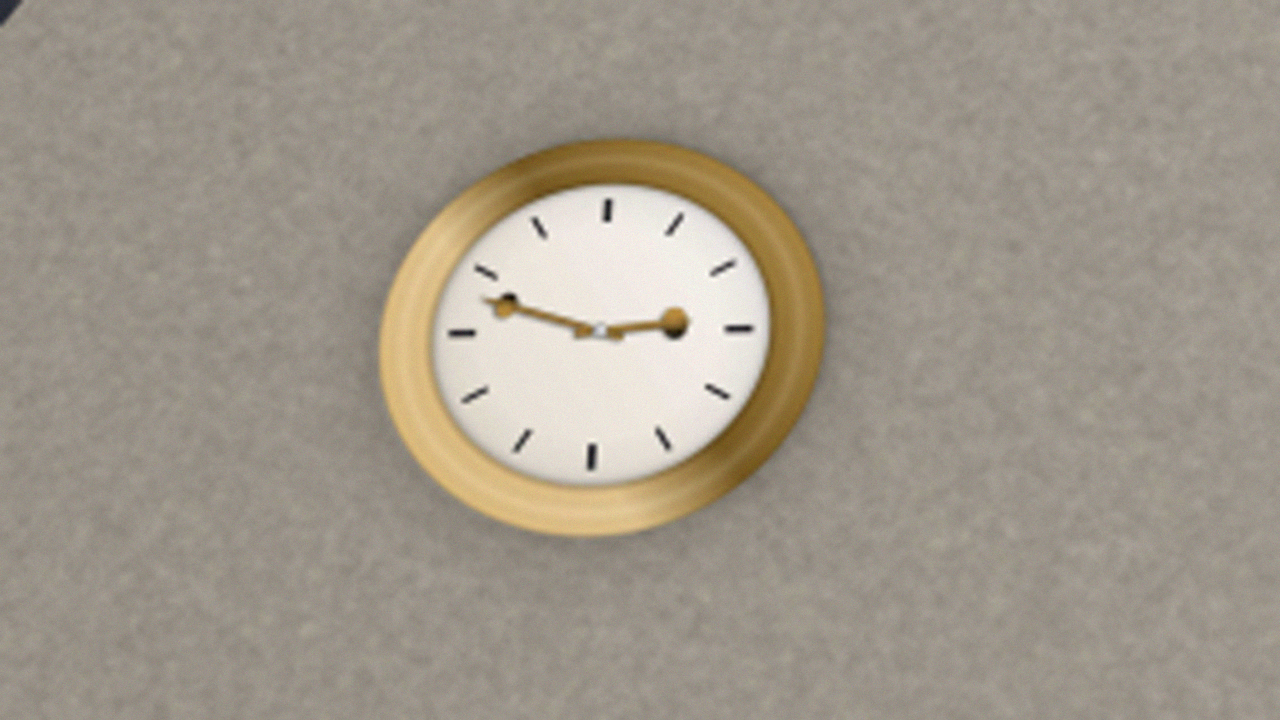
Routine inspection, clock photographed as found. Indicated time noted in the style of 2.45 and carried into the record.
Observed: 2.48
